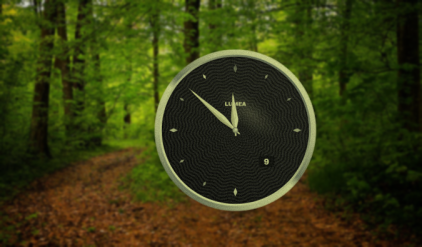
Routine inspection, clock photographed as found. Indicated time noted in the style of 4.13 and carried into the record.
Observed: 11.52
